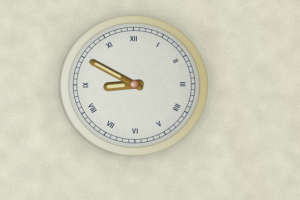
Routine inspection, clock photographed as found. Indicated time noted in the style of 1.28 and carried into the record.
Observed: 8.50
